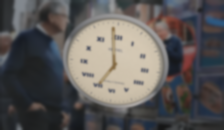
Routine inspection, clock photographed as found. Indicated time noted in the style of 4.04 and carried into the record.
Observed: 6.59
